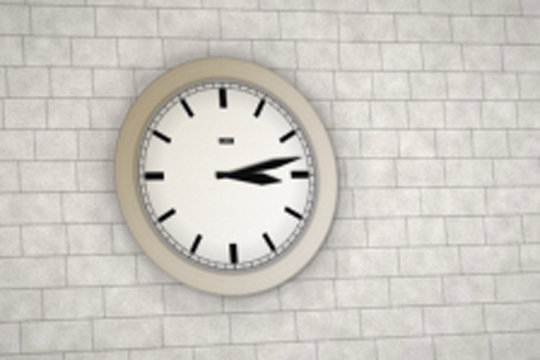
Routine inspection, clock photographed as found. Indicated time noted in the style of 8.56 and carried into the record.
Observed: 3.13
